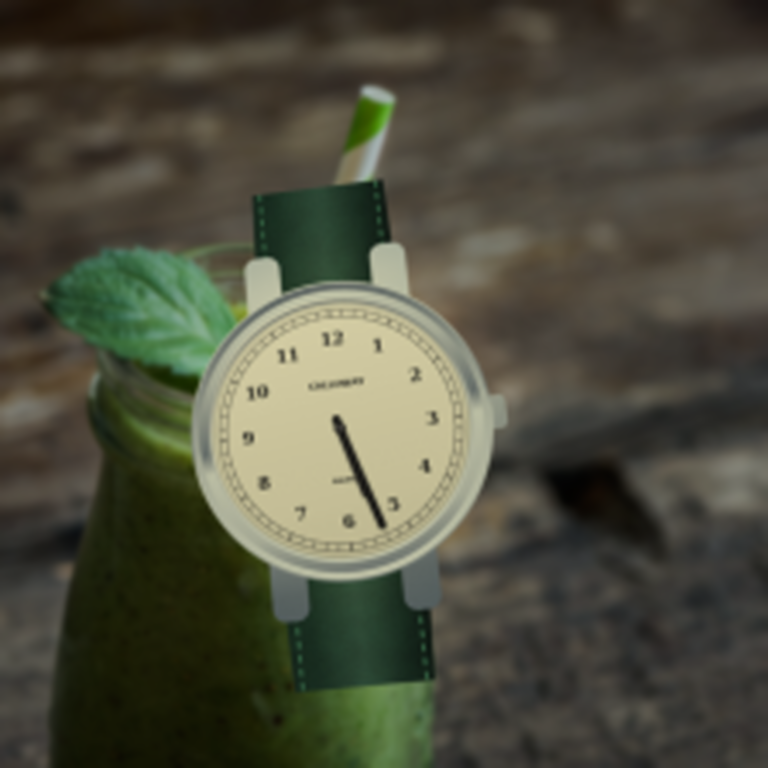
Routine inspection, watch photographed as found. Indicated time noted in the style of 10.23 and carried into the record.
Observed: 5.27
